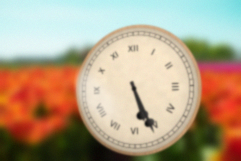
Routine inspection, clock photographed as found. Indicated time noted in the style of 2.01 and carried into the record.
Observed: 5.26
